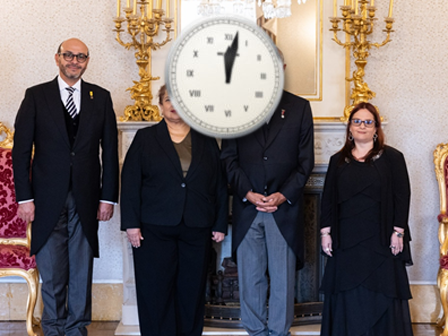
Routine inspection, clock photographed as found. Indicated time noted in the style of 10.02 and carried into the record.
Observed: 12.02
